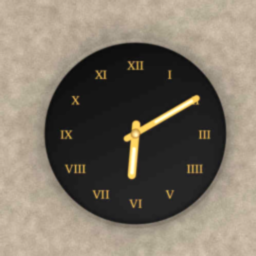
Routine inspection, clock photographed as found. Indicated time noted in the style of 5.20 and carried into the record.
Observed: 6.10
